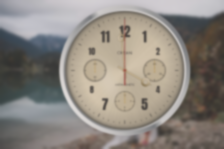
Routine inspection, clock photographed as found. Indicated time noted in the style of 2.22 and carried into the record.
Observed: 3.59
